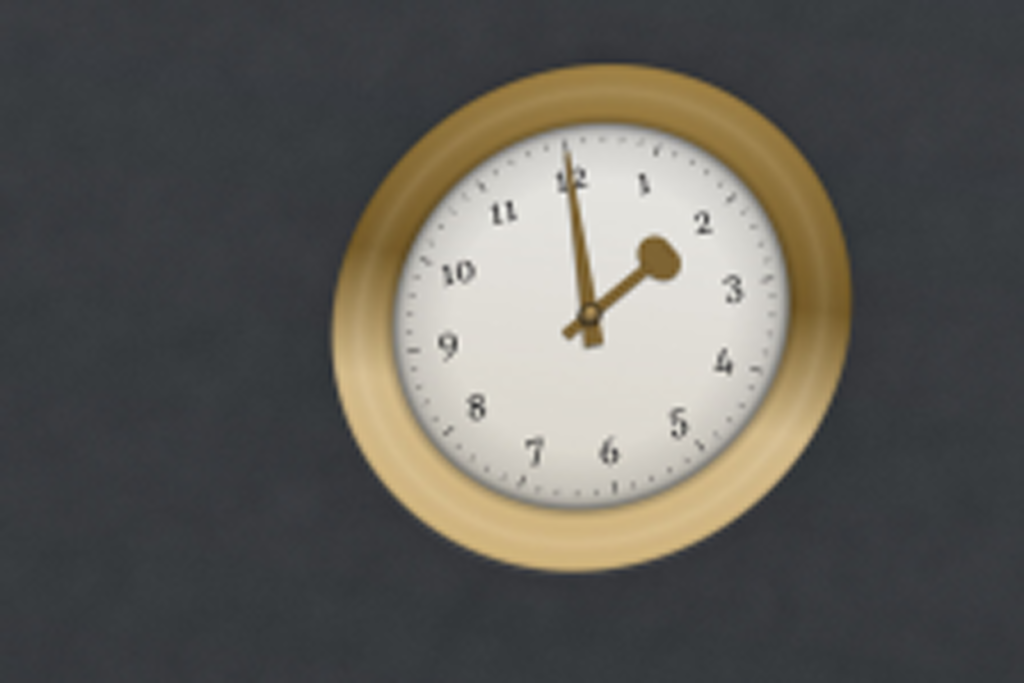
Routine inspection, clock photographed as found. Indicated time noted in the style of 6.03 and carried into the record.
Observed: 2.00
